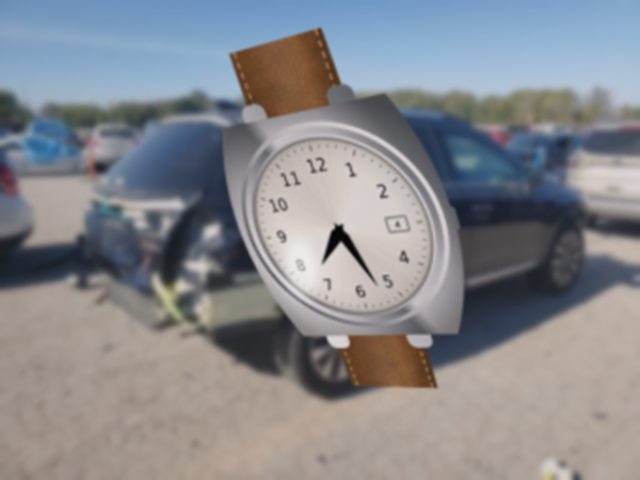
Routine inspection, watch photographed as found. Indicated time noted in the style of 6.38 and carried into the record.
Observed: 7.27
